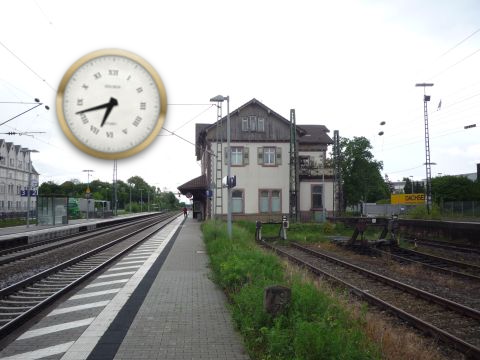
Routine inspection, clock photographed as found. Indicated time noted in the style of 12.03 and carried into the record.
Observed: 6.42
